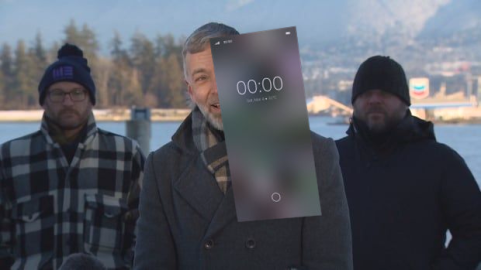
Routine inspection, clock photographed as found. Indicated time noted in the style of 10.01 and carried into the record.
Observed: 0.00
